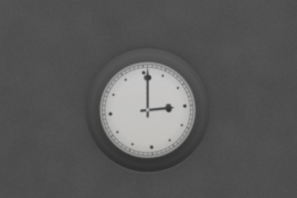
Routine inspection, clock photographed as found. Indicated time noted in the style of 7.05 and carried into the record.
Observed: 3.01
